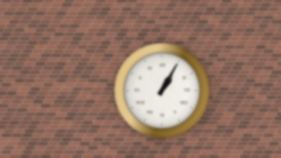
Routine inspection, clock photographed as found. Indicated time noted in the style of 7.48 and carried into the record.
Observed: 1.05
